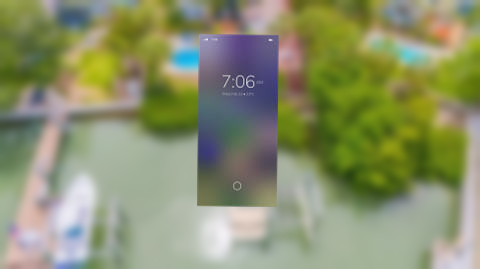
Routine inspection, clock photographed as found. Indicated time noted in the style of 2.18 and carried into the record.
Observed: 7.06
